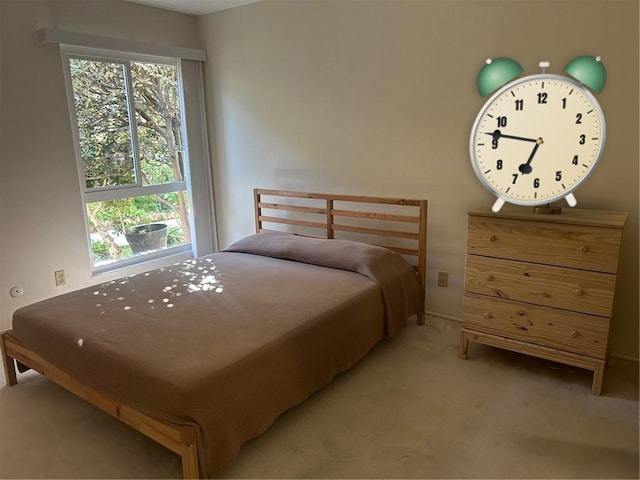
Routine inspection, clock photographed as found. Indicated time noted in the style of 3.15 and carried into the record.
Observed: 6.47
